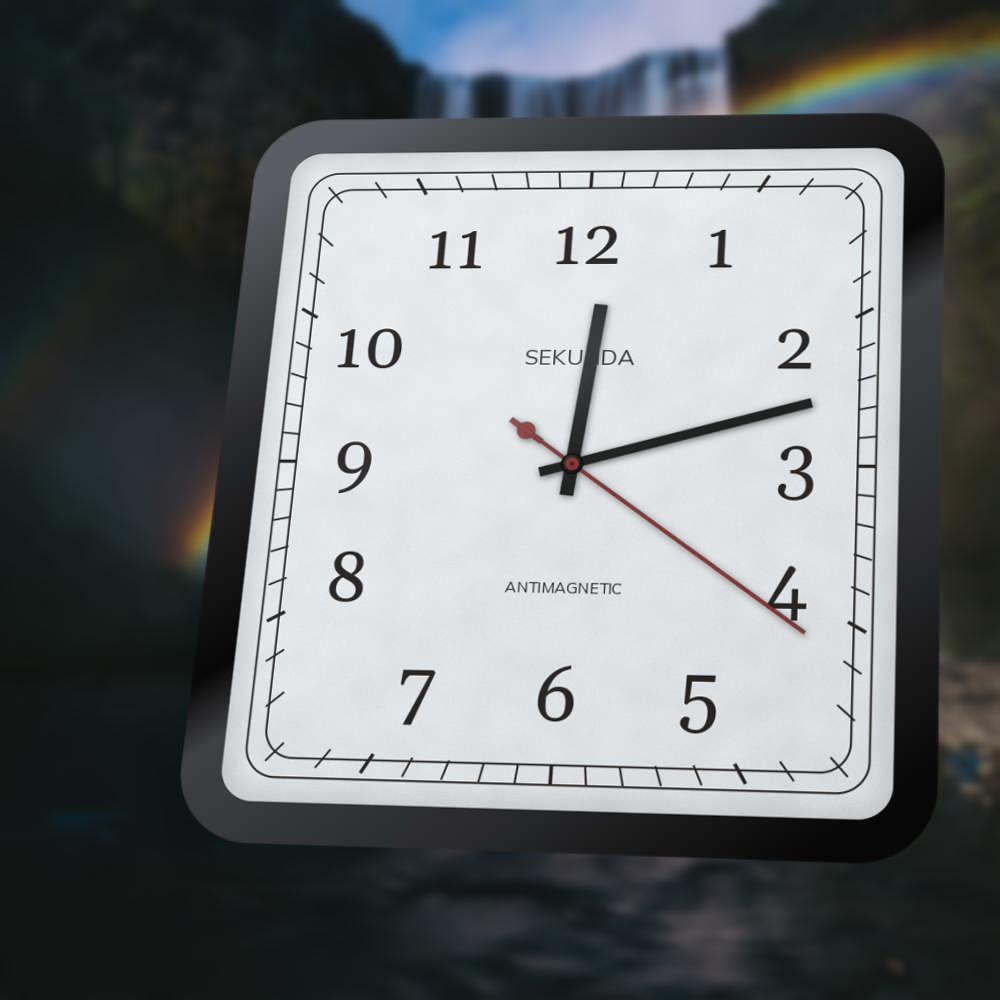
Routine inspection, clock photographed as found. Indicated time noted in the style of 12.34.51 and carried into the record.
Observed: 12.12.21
